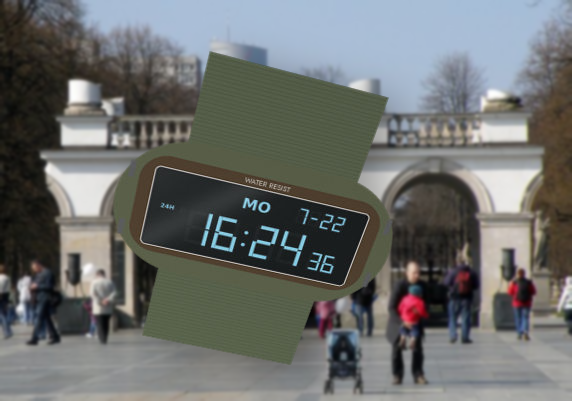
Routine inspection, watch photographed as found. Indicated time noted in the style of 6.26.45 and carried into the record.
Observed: 16.24.36
